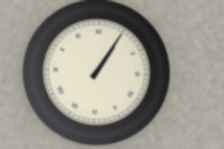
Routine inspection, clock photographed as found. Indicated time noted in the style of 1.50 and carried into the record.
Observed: 1.05
